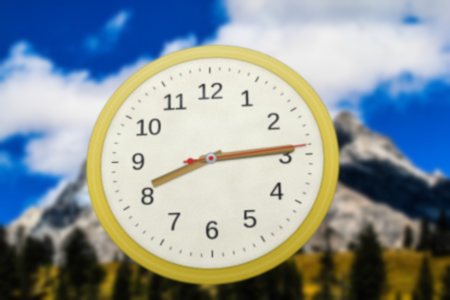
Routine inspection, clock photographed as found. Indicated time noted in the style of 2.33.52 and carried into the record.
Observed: 8.14.14
